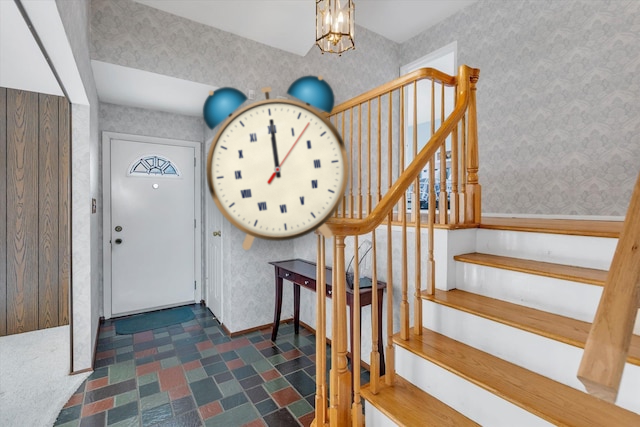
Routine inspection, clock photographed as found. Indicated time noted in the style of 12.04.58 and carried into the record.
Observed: 12.00.07
